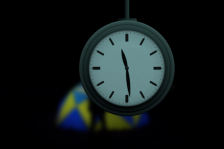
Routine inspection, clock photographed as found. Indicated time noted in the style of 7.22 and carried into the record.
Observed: 11.29
